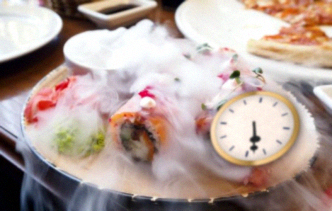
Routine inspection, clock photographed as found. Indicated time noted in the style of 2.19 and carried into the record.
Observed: 5.28
